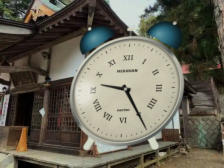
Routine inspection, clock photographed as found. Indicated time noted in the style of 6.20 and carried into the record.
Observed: 9.25
